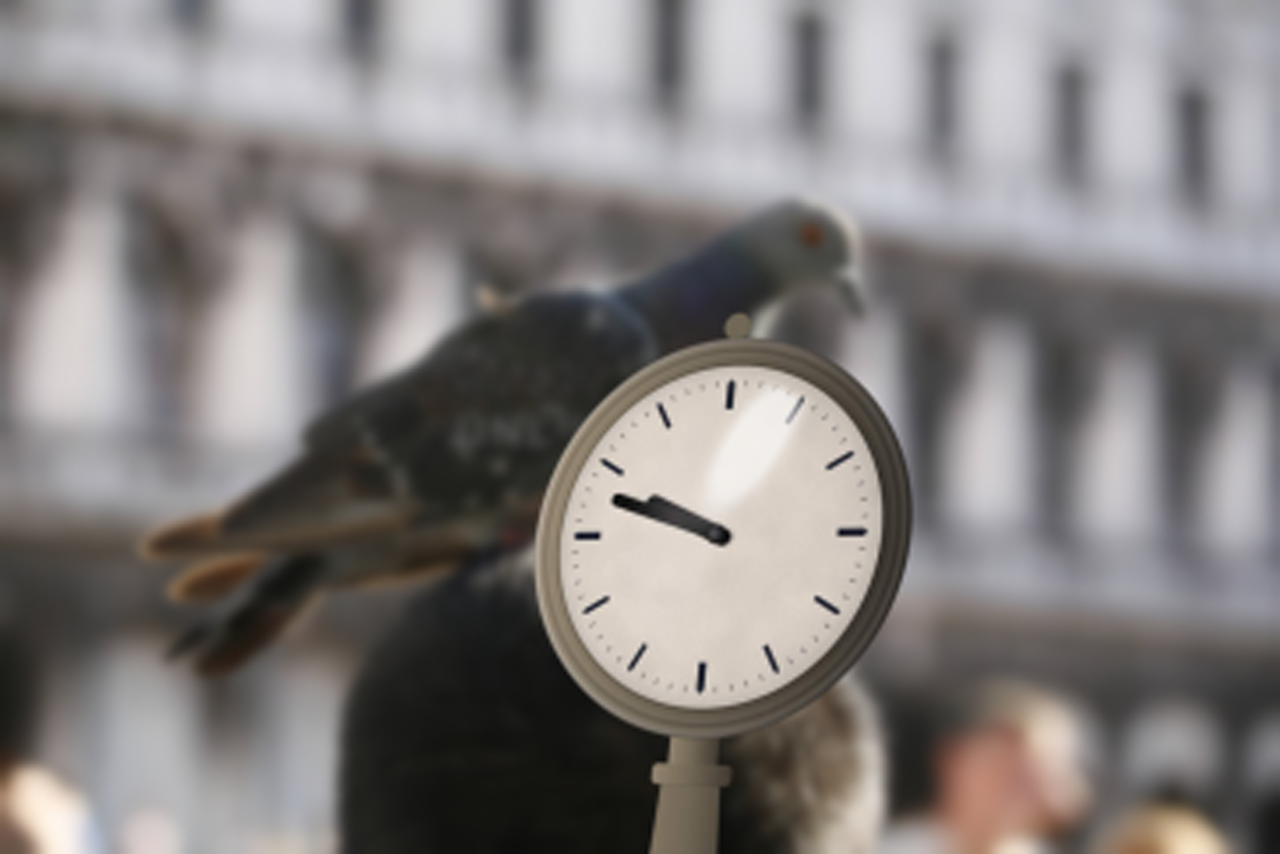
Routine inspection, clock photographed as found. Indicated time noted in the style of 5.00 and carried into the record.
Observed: 9.48
